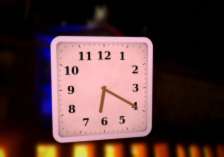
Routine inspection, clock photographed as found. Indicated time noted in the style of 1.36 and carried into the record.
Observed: 6.20
